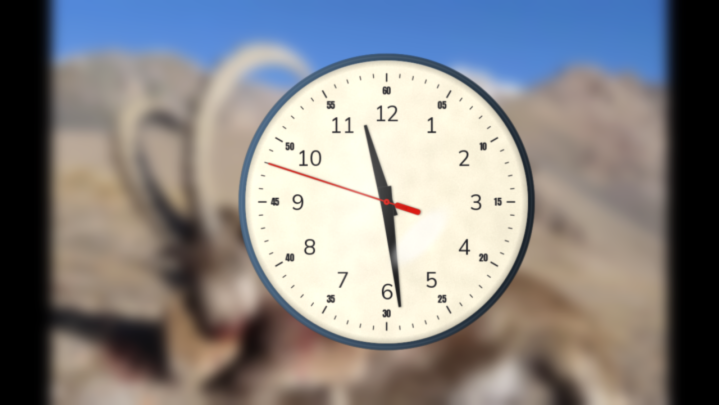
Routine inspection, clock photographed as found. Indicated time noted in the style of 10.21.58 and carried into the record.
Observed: 11.28.48
